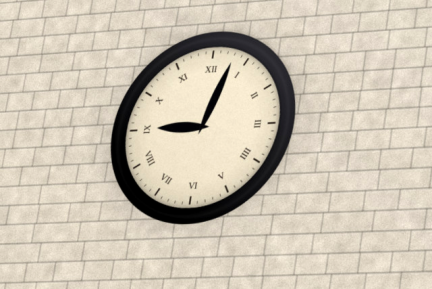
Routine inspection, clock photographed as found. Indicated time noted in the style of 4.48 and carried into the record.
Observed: 9.03
